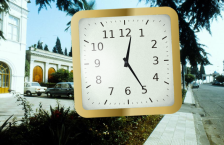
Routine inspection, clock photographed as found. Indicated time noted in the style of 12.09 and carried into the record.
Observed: 12.25
